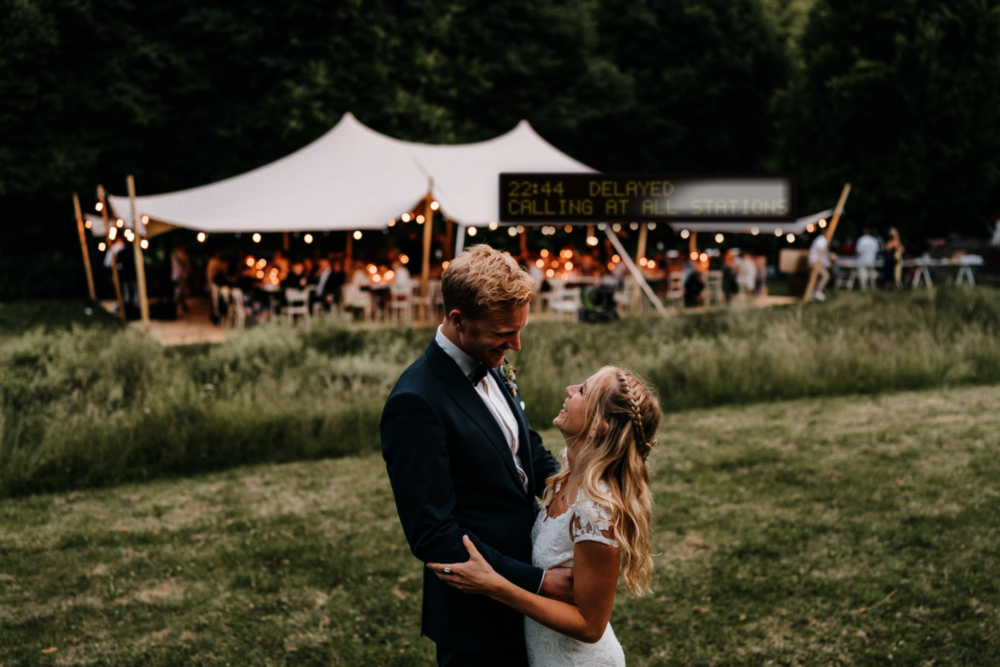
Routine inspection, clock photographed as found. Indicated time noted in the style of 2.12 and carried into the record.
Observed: 22.44
